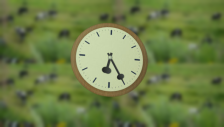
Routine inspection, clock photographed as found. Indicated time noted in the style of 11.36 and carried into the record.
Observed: 6.25
